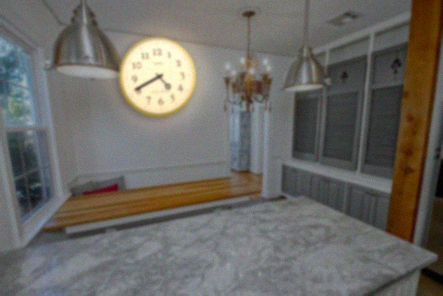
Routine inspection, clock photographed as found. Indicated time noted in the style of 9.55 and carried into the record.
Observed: 4.41
